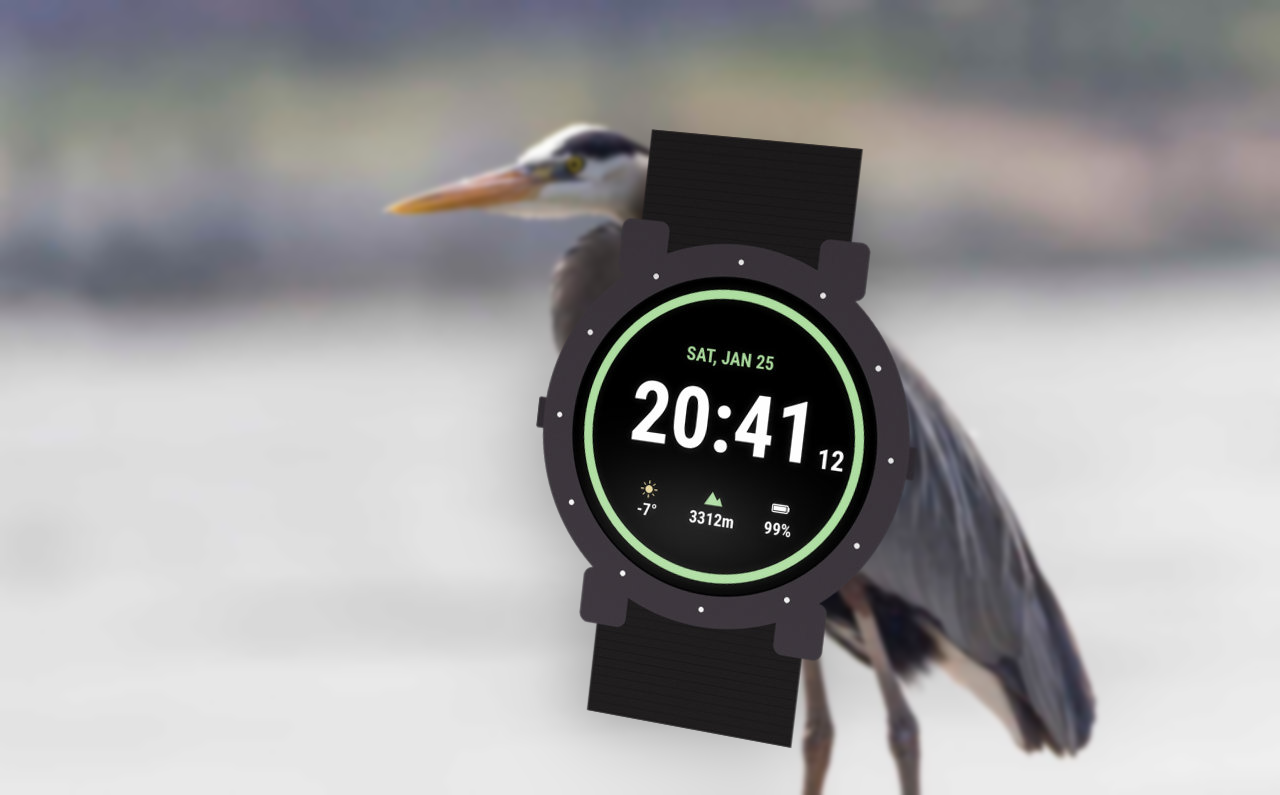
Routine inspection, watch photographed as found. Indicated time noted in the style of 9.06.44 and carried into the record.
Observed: 20.41.12
